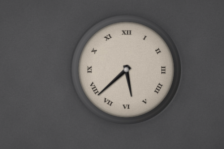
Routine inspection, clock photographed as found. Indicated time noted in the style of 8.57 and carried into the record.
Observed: 5.38
